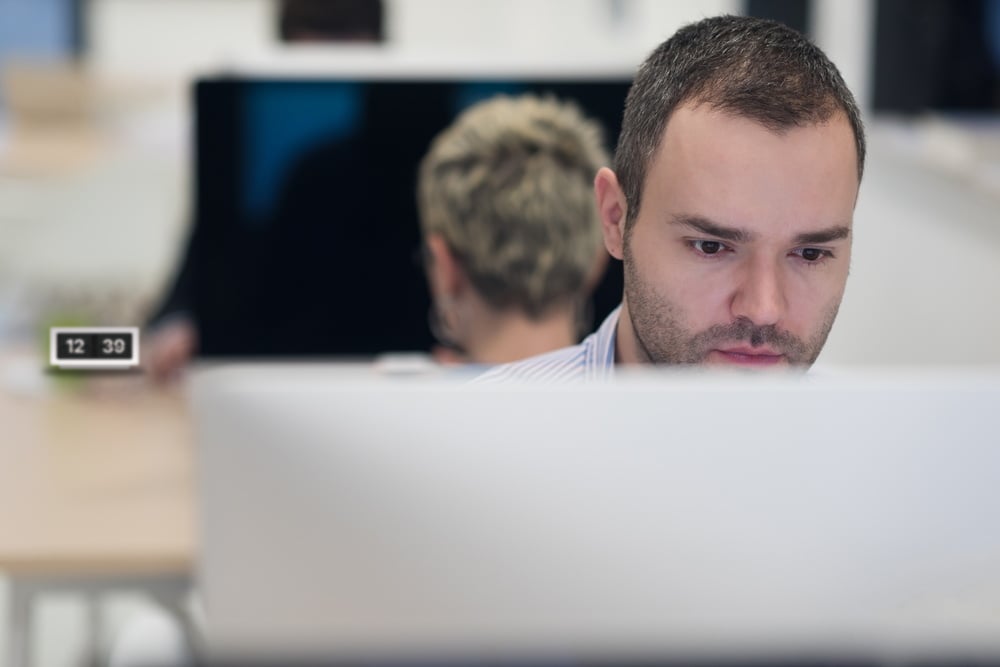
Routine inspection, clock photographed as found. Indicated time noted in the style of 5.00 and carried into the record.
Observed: 12.39
